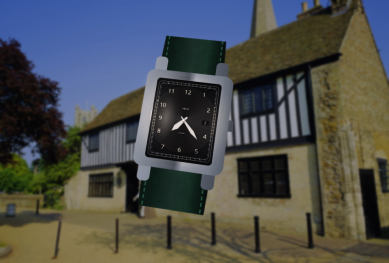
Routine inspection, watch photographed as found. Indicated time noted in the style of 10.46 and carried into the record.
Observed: 7.23
